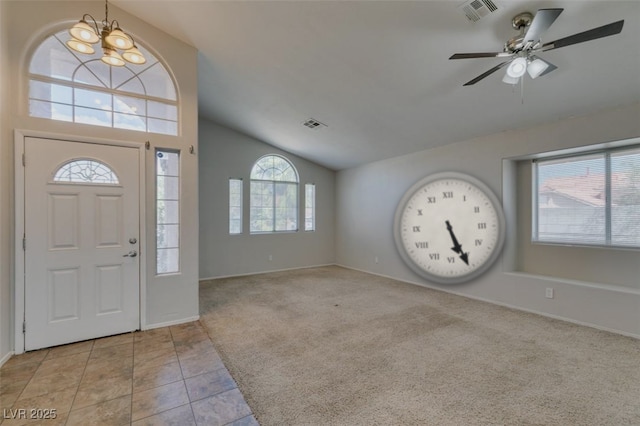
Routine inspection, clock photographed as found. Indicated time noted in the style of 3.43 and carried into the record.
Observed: 5.26
